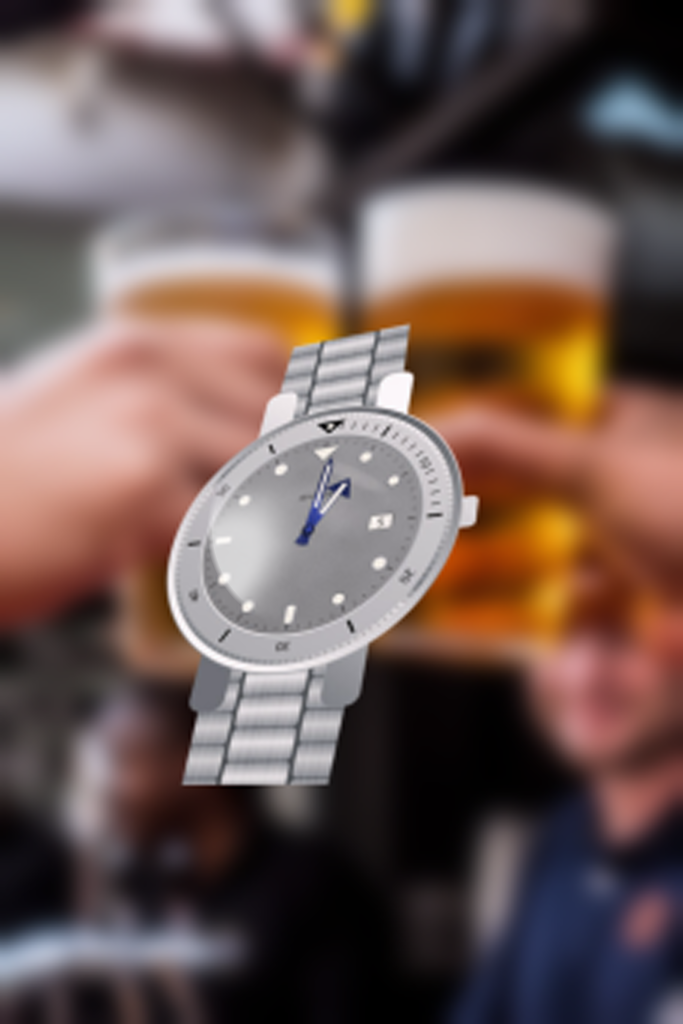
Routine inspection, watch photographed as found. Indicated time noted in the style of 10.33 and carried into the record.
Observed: 1.01
